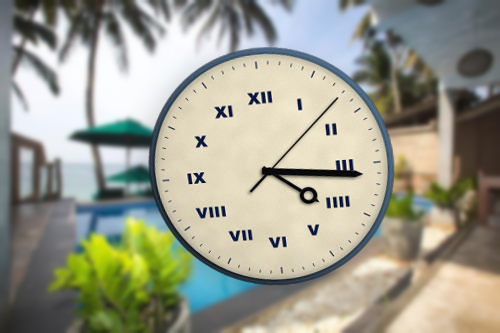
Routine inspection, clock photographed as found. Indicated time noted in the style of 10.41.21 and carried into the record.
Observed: 4.16.08
